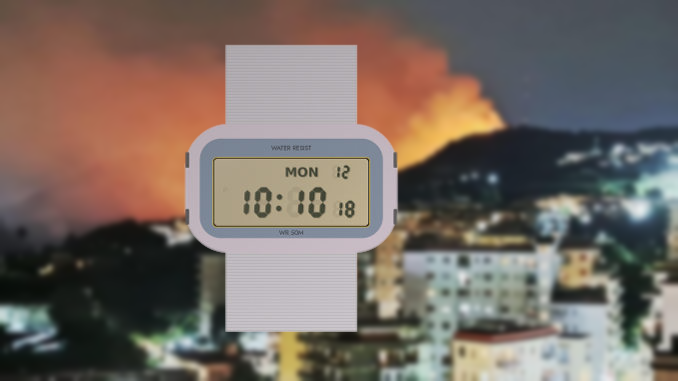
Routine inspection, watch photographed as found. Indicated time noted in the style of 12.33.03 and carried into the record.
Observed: 10.10.18
